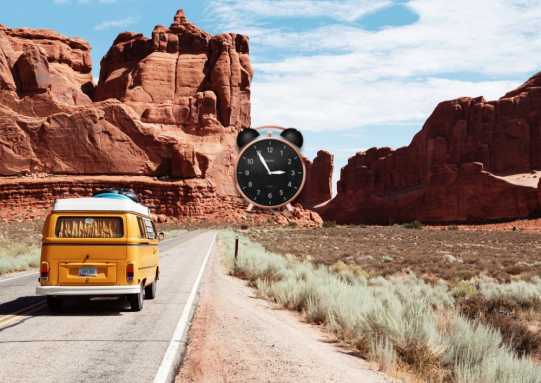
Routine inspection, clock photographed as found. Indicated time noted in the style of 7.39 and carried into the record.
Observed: 2.55
